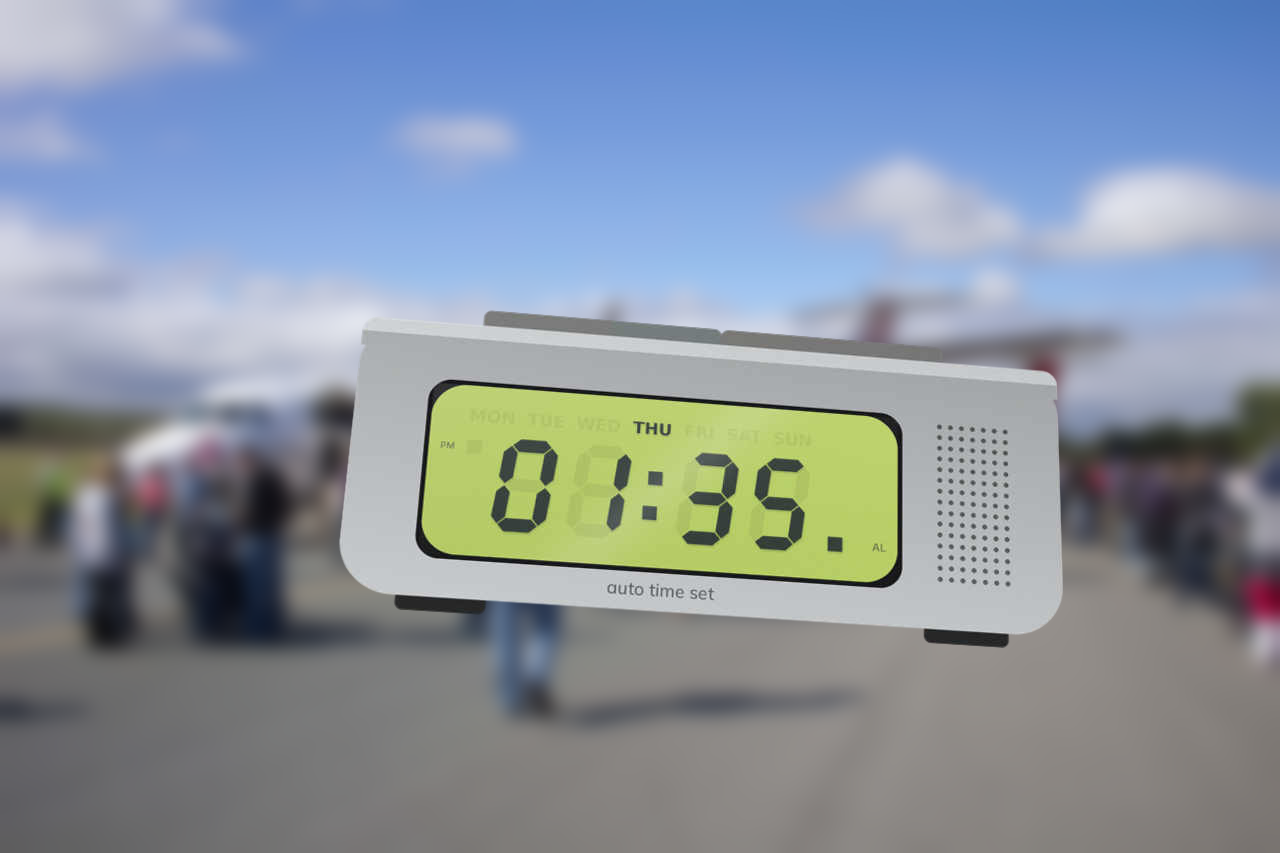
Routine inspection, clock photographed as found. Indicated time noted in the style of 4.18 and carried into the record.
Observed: 1.35
